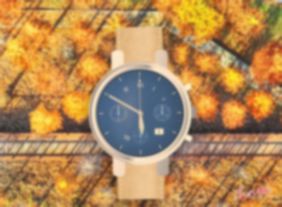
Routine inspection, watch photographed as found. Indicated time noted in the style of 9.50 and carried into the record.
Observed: 5.50
